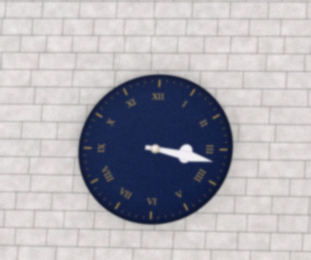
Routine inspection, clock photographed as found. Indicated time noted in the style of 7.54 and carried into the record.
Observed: 3.17
